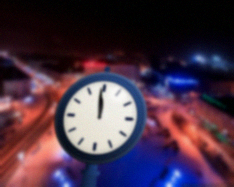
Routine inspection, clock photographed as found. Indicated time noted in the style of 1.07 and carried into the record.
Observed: 11.59
